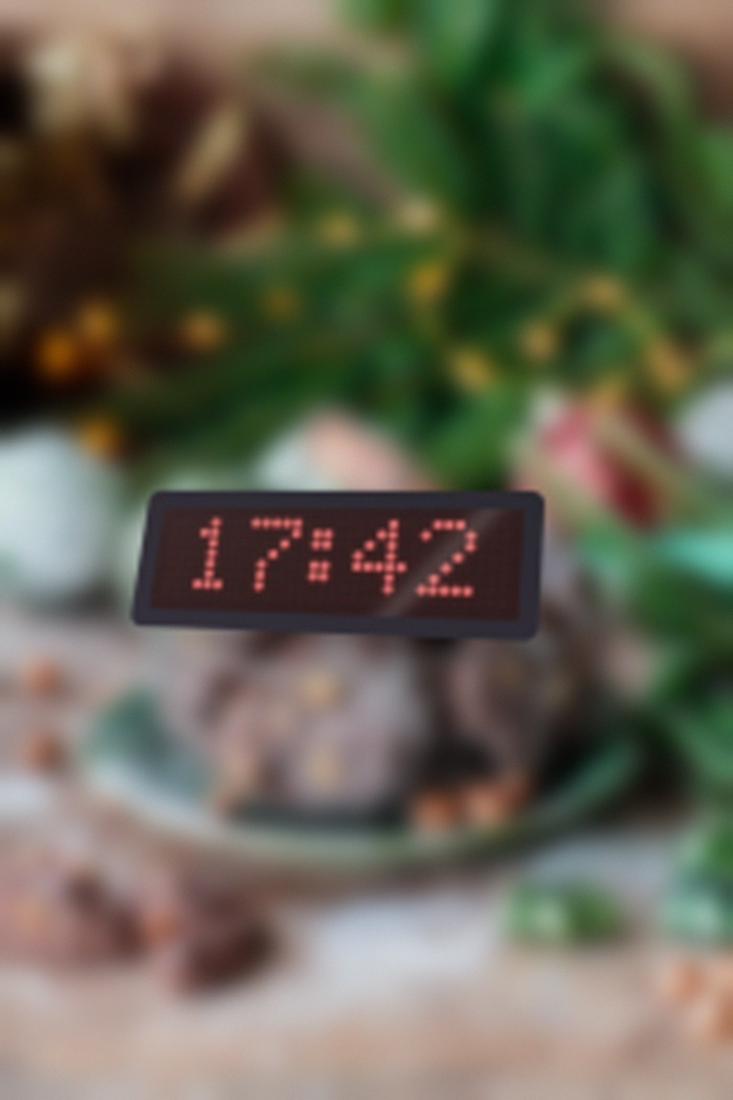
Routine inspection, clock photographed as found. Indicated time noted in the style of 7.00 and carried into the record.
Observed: 17.42
